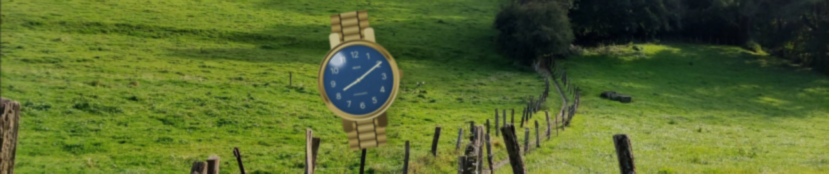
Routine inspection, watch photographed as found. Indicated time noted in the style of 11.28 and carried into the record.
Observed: 8.10
